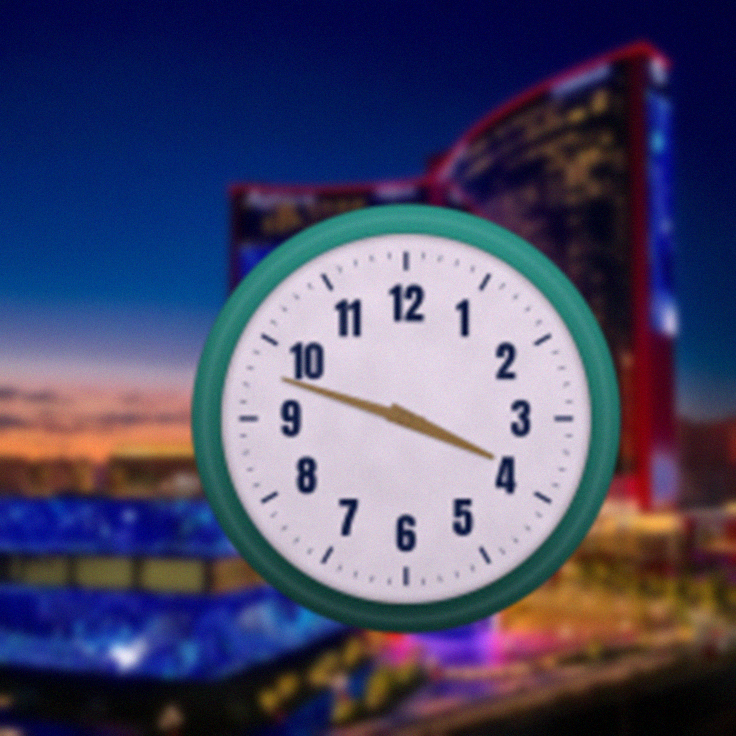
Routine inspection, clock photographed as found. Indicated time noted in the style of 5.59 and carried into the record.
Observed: 3.48
